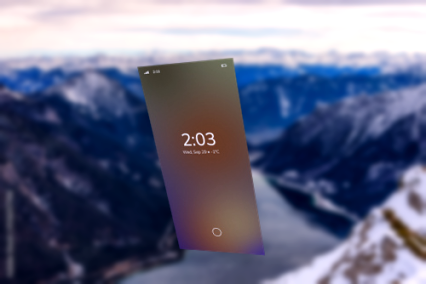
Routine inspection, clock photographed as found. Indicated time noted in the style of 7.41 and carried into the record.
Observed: 2.03
